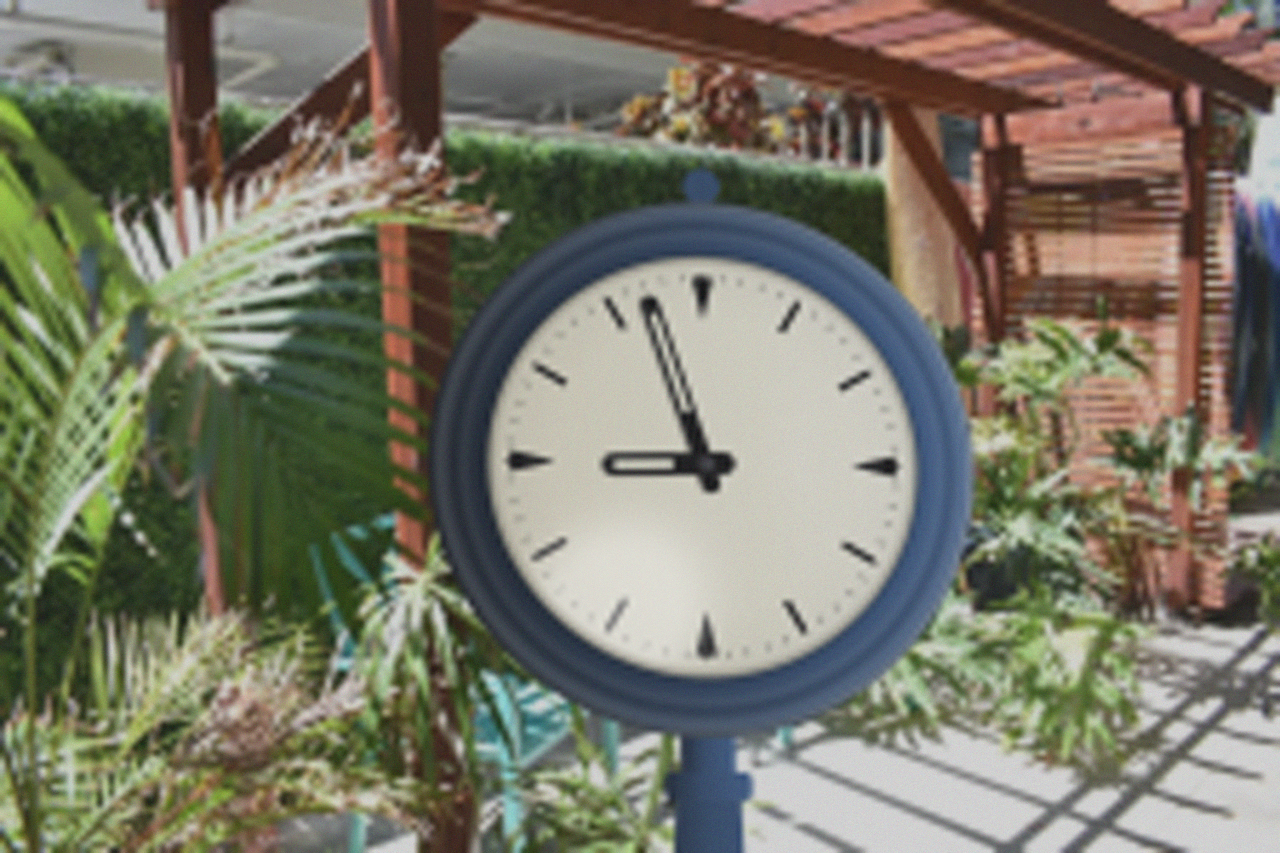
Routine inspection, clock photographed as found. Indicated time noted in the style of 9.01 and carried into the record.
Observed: 8.57
